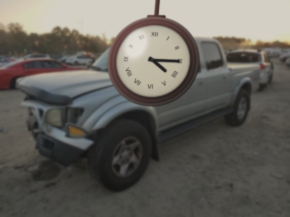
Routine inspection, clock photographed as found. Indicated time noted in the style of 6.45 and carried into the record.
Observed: 4.15
